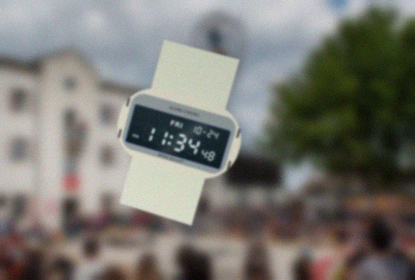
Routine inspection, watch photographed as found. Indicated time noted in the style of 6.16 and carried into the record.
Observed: 11.34
